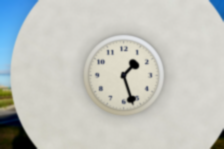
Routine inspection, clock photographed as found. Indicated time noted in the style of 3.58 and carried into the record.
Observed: 1.27
